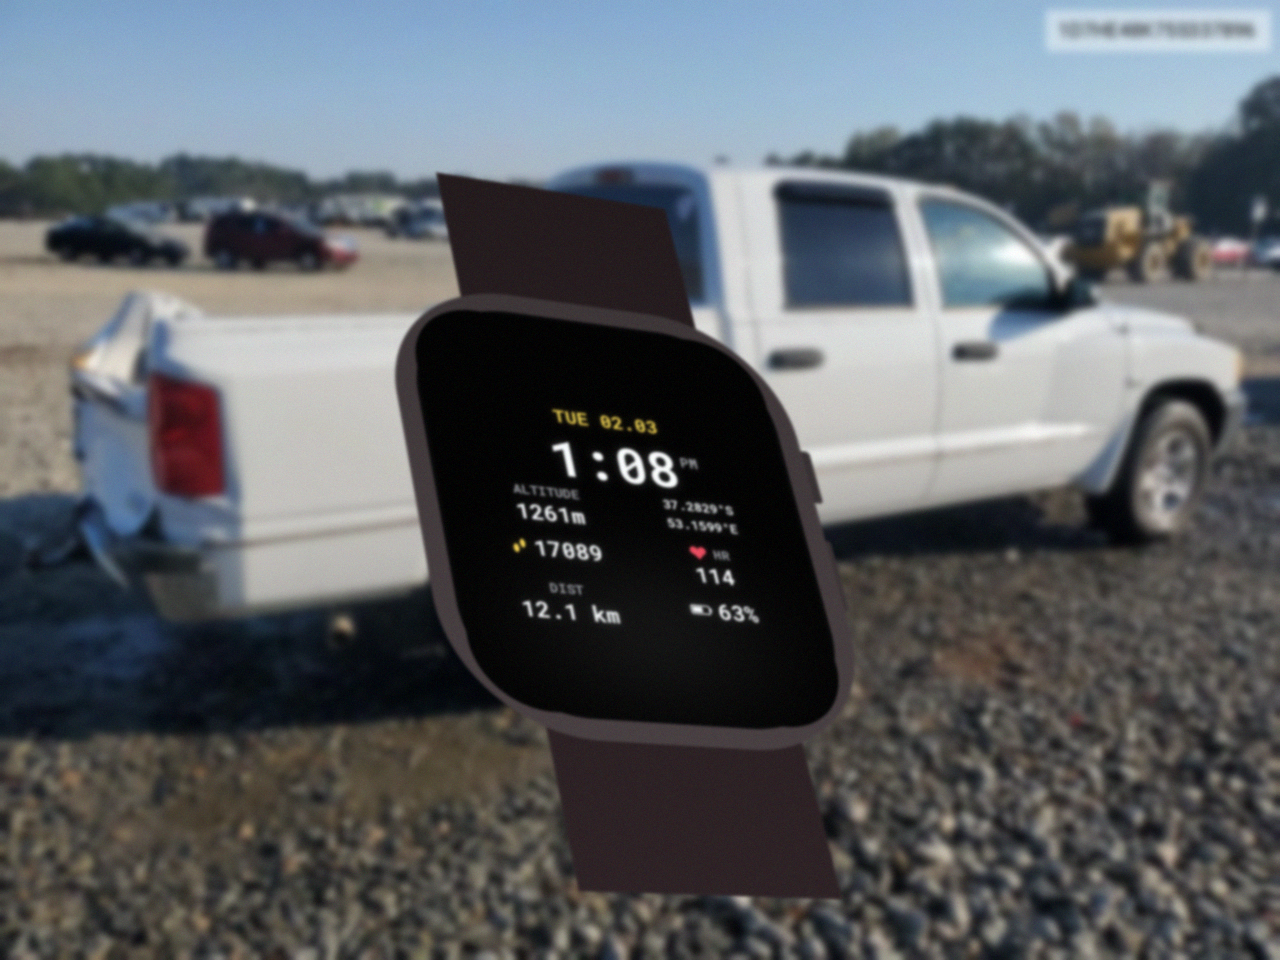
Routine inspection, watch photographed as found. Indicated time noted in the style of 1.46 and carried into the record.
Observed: 1.08
